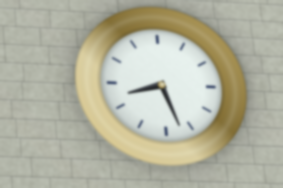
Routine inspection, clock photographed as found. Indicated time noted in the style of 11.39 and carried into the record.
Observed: 8.27
